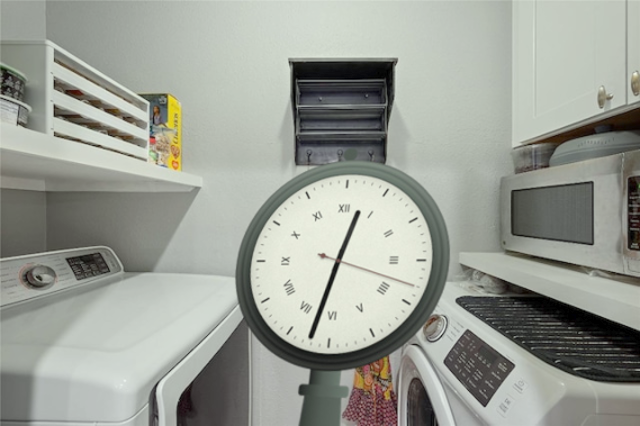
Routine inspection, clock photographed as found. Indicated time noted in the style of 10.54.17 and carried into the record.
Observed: 12.32.18
